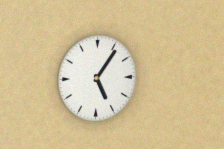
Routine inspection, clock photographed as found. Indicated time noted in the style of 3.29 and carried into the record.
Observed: 5.06
